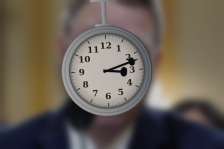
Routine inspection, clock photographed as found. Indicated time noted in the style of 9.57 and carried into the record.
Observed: 3.12
